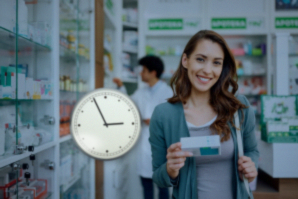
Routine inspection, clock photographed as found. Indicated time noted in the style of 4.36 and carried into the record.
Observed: 2.56
